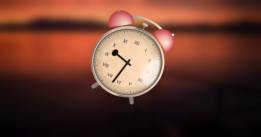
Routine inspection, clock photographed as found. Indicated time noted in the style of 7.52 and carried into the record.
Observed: 9.32
